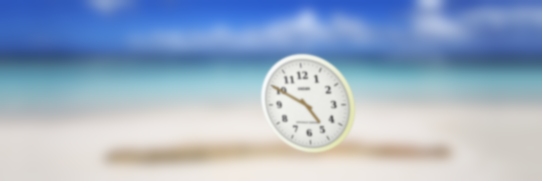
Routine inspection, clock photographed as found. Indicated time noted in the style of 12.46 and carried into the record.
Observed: 4.50
